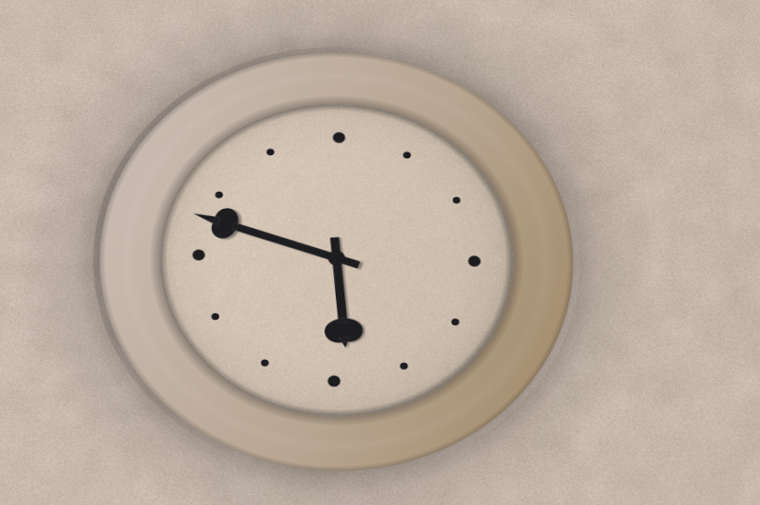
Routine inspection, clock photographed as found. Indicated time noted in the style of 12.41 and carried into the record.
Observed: 5.48
